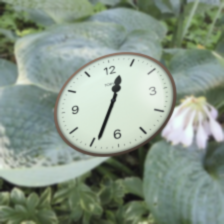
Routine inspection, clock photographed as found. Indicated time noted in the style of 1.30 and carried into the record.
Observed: 12.34
